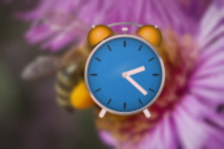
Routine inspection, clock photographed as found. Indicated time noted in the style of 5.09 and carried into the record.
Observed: 2.22
